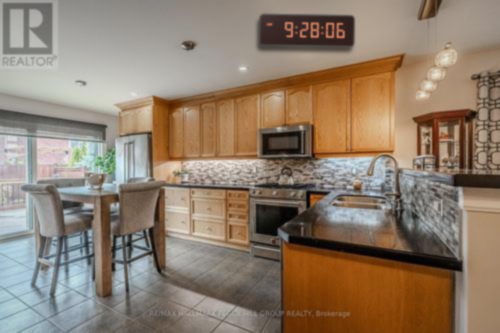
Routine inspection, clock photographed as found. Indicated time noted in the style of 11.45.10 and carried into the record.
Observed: 9.28.06
